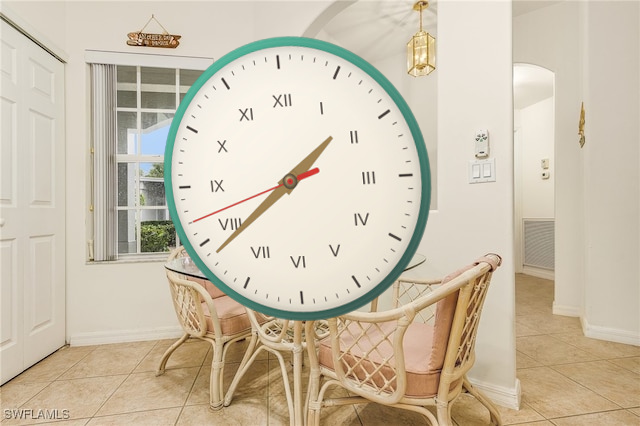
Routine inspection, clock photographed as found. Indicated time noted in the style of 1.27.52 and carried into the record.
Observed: 1.38.42
